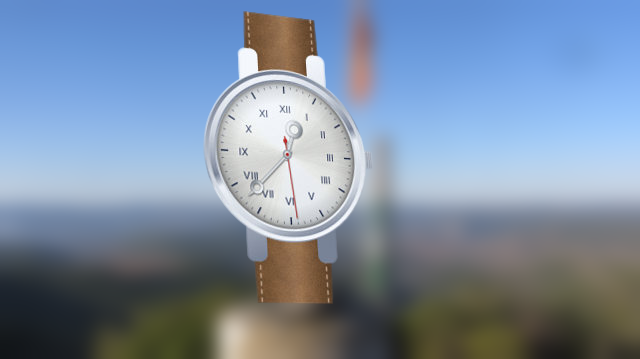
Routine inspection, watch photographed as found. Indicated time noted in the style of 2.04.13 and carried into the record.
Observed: 12.37.29
